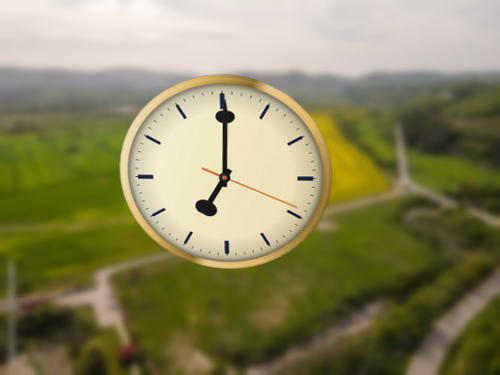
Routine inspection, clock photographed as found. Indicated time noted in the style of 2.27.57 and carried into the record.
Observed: 7.00.19
